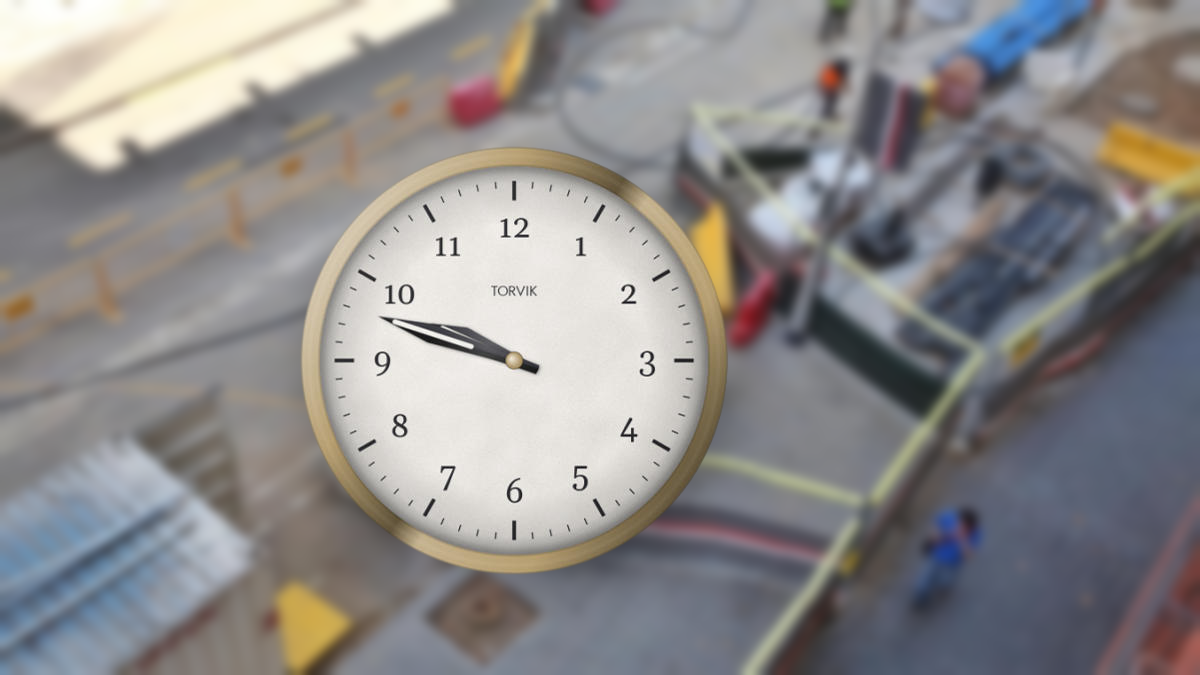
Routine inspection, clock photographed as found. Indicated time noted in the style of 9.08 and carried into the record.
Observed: 9.48
